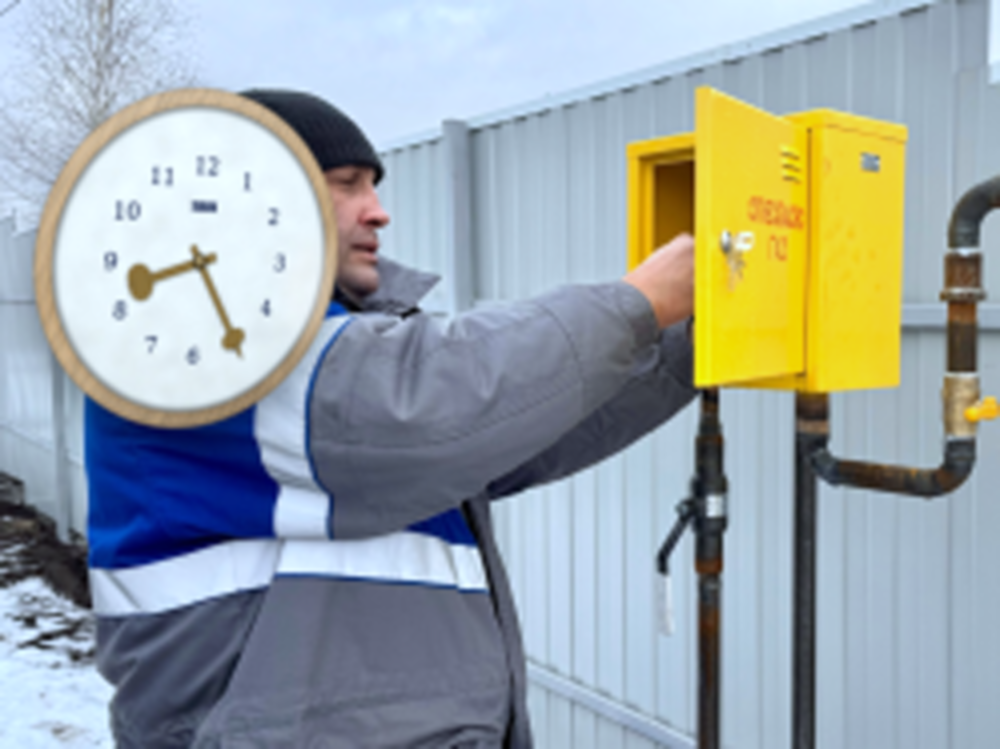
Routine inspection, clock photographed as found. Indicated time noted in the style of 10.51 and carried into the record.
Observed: 8.25
